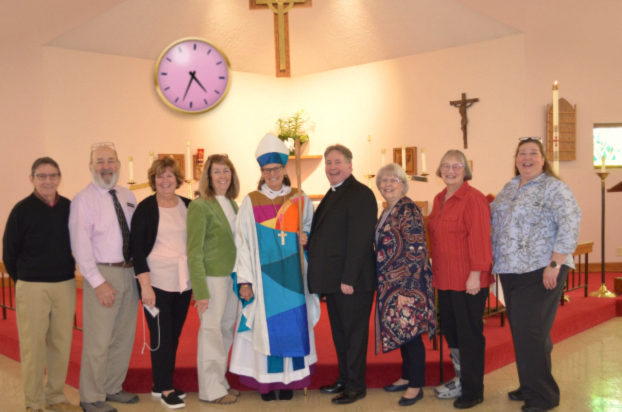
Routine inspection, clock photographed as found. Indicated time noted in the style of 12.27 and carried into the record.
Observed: 4.33
